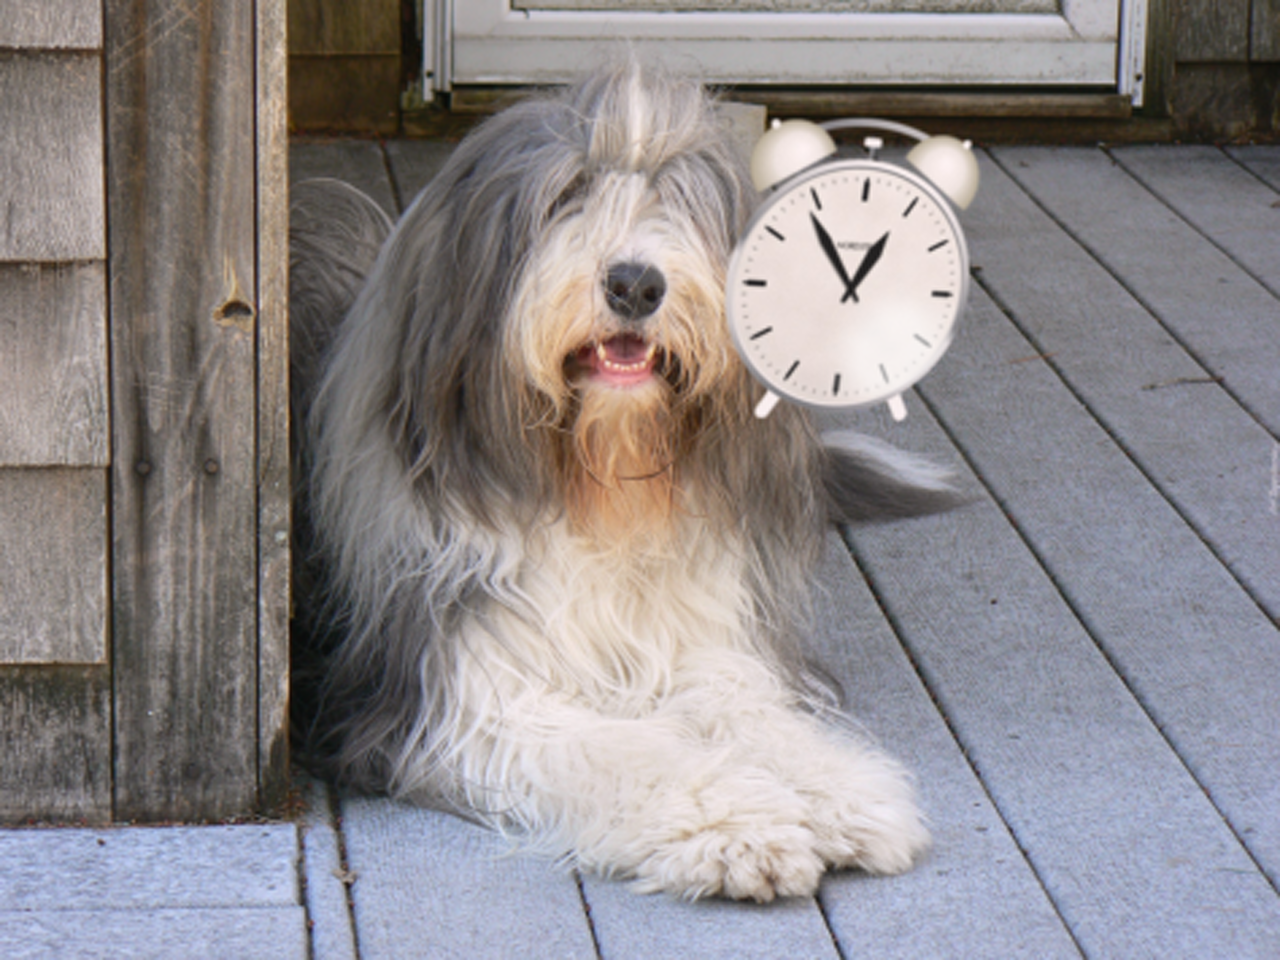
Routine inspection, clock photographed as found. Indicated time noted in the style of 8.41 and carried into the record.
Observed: 12.54
